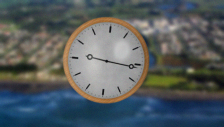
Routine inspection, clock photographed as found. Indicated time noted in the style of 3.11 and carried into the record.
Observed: 9.16
